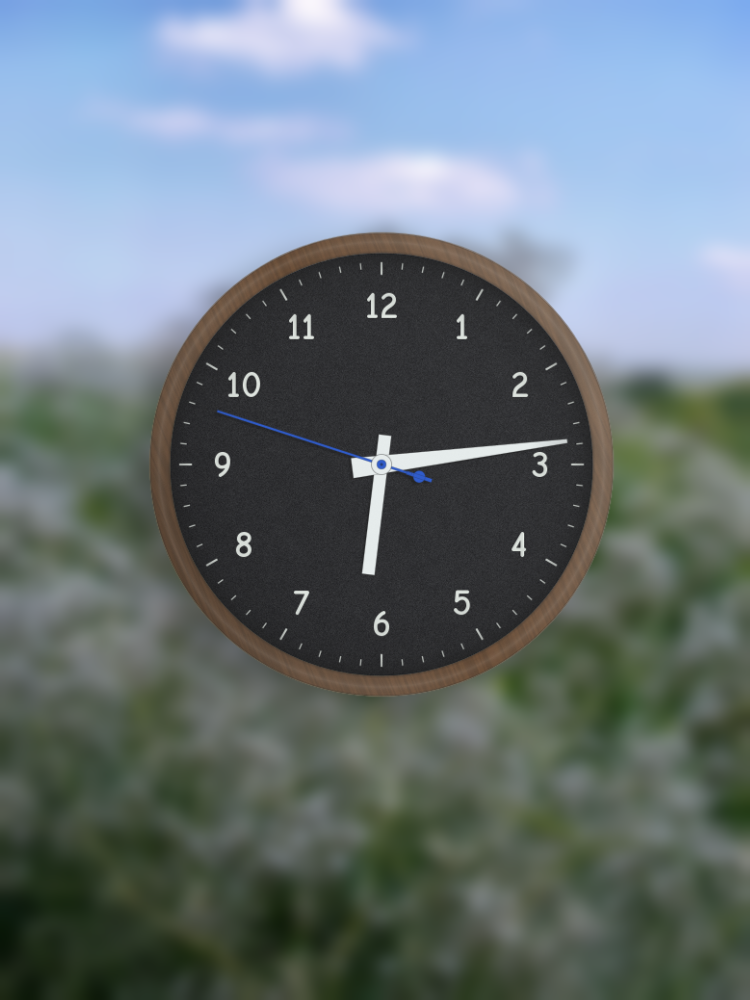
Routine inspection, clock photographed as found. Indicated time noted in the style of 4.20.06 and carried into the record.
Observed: 6.13.48
